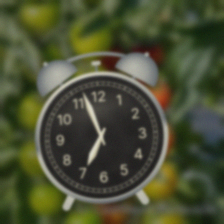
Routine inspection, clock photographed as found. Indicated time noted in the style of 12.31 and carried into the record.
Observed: 6.57
